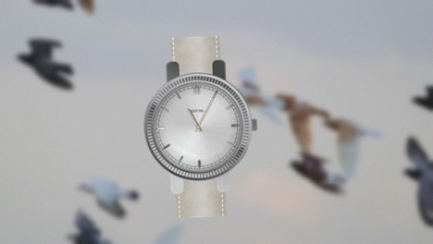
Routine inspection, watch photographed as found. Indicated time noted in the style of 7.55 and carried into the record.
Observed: 11.05
